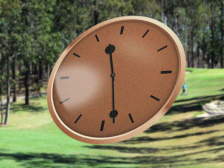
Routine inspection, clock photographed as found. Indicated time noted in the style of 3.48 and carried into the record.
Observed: 11.28
